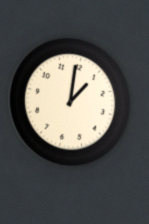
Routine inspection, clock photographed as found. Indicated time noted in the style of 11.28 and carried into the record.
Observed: 12.59
